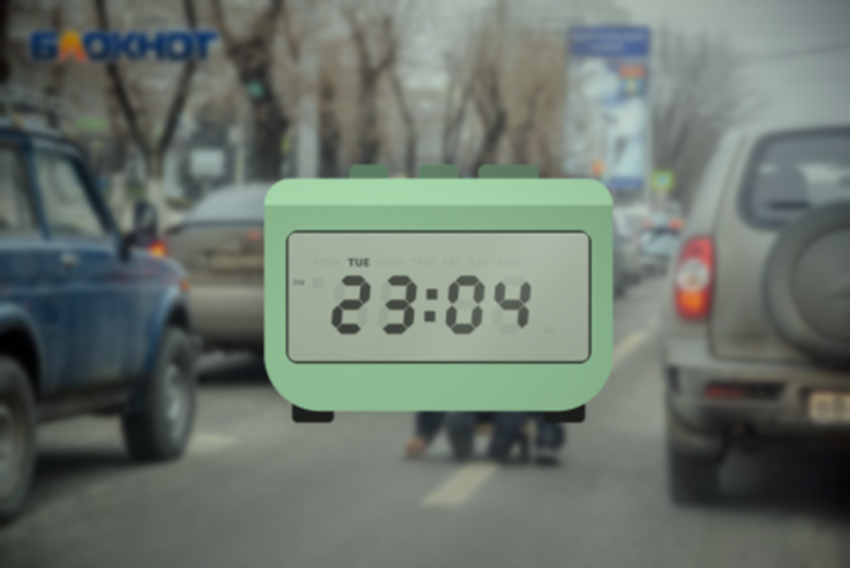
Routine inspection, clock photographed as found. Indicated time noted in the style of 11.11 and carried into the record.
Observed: 23.04
